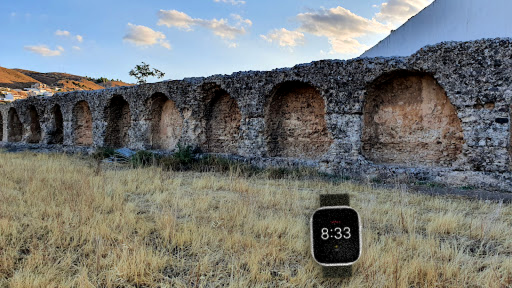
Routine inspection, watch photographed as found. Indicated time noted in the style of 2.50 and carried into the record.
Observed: 8.33
